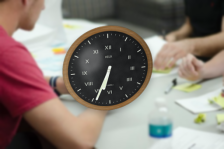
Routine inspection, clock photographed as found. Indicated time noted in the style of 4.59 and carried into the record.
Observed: 6.34
